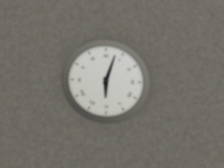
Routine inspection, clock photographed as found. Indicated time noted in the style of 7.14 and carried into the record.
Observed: 6.03
